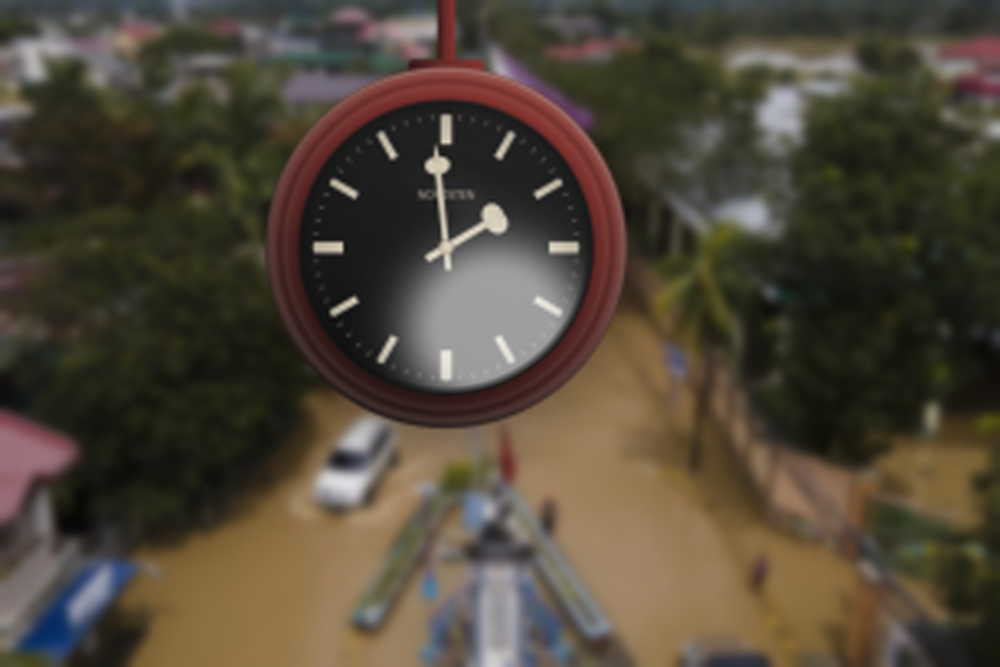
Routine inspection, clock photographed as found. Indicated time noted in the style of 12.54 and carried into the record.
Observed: 1.59
